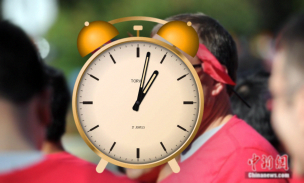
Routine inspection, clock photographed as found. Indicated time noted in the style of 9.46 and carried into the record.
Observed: 1.02
